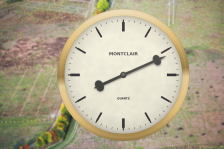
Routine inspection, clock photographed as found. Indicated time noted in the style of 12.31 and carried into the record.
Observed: 8.11
